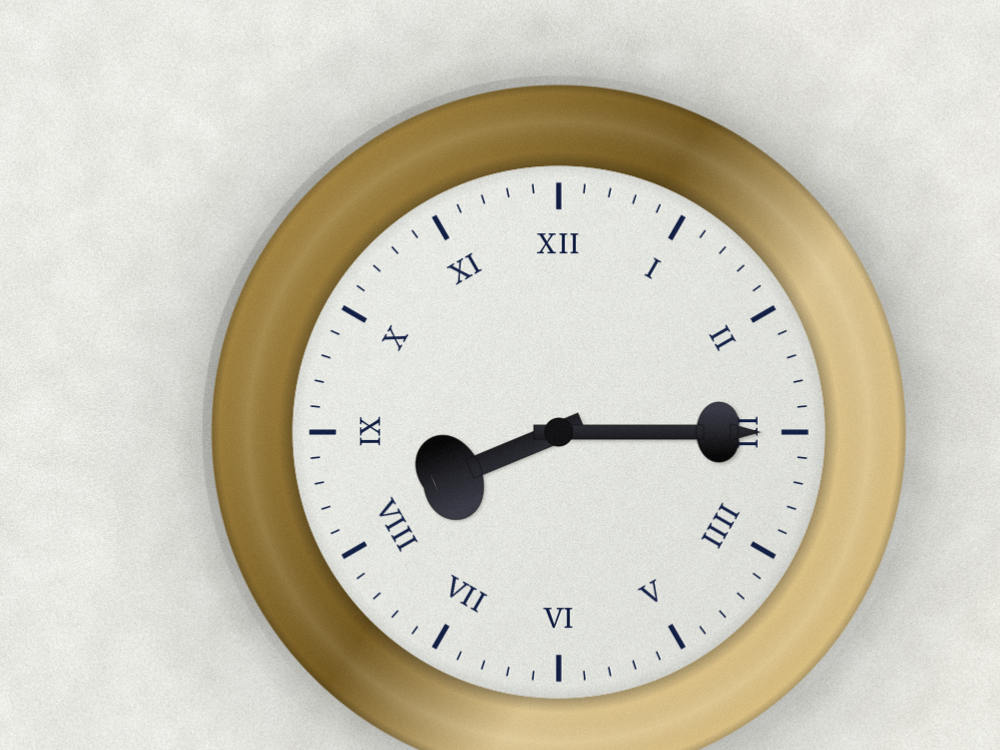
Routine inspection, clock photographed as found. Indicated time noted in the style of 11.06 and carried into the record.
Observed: 8.15
